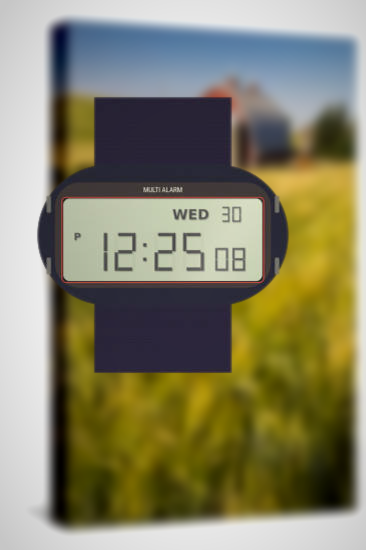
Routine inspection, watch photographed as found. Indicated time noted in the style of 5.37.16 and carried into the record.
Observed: 12.25.08
